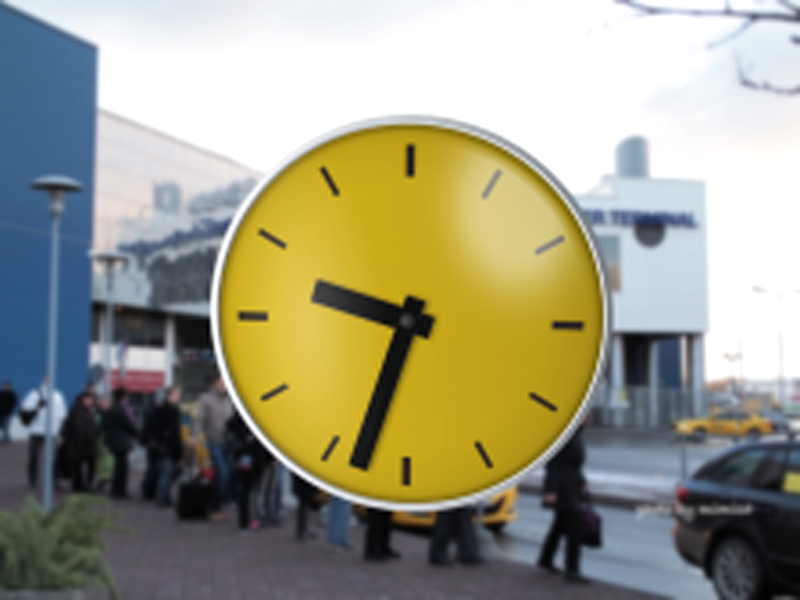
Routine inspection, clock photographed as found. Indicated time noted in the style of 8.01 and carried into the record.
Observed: 9.33
